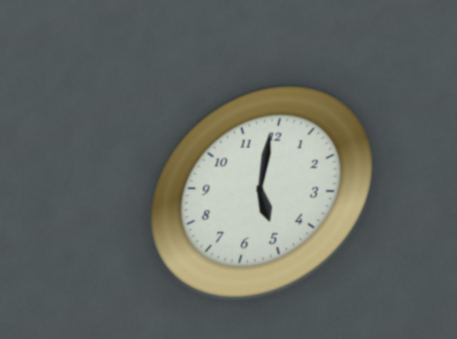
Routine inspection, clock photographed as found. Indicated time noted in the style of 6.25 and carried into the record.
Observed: 4.59
